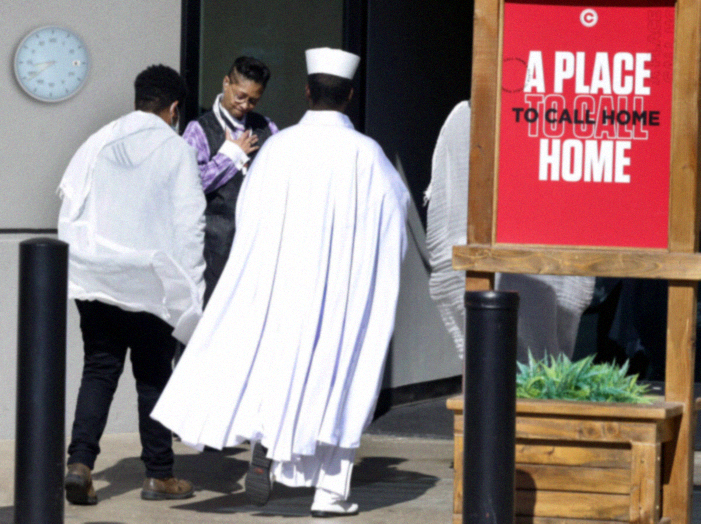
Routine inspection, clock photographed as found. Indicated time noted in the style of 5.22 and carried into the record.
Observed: 8.39
